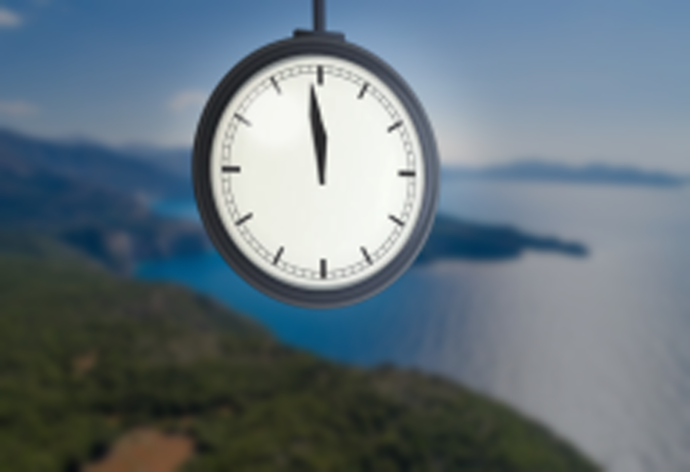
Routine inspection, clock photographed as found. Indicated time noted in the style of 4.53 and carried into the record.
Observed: 11.59
